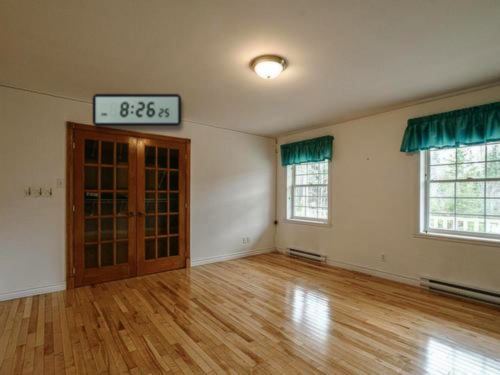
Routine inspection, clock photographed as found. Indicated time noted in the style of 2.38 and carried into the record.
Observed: 8.26
